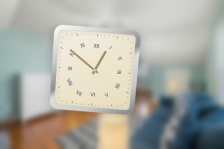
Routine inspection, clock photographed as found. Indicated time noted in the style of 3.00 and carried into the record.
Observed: 12.51
